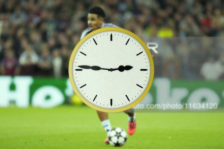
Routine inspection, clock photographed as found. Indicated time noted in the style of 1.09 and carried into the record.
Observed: 2.46
